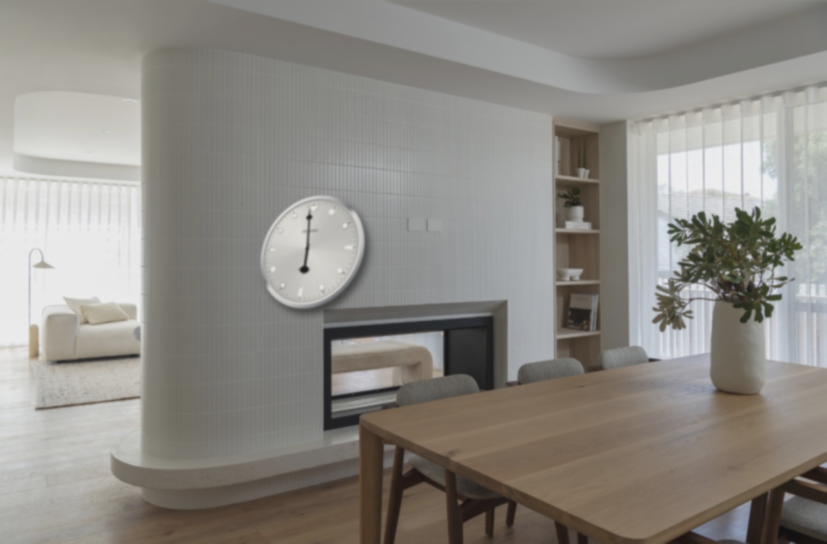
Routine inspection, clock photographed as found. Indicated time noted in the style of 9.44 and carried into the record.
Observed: 5.59
